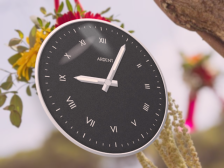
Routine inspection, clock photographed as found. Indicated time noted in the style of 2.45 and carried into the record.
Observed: 9.05
